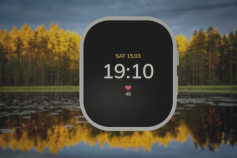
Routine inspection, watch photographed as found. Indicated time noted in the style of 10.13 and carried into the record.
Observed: 19.10
